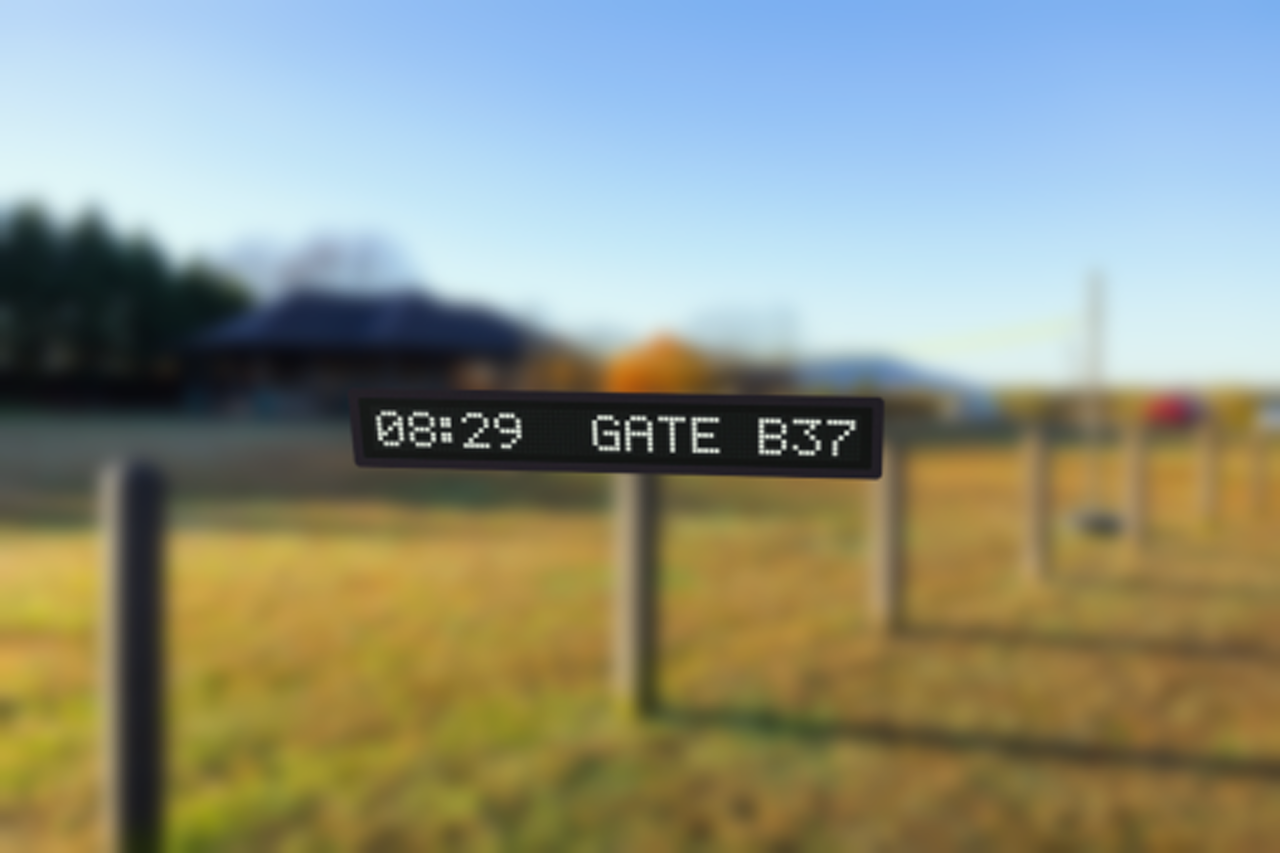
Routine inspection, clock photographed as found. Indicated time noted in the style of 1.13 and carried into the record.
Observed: 8.29
